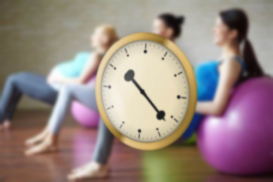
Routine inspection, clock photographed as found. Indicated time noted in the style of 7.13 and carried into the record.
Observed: 10.22
